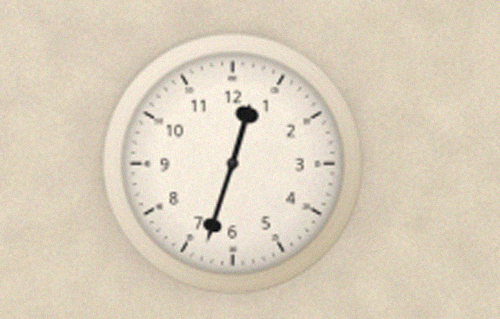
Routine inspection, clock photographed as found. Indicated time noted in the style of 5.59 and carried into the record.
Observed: 12.33
